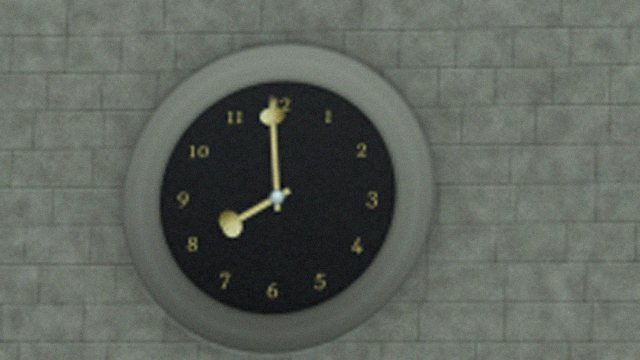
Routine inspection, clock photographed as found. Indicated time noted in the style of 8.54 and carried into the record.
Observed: 7.59
